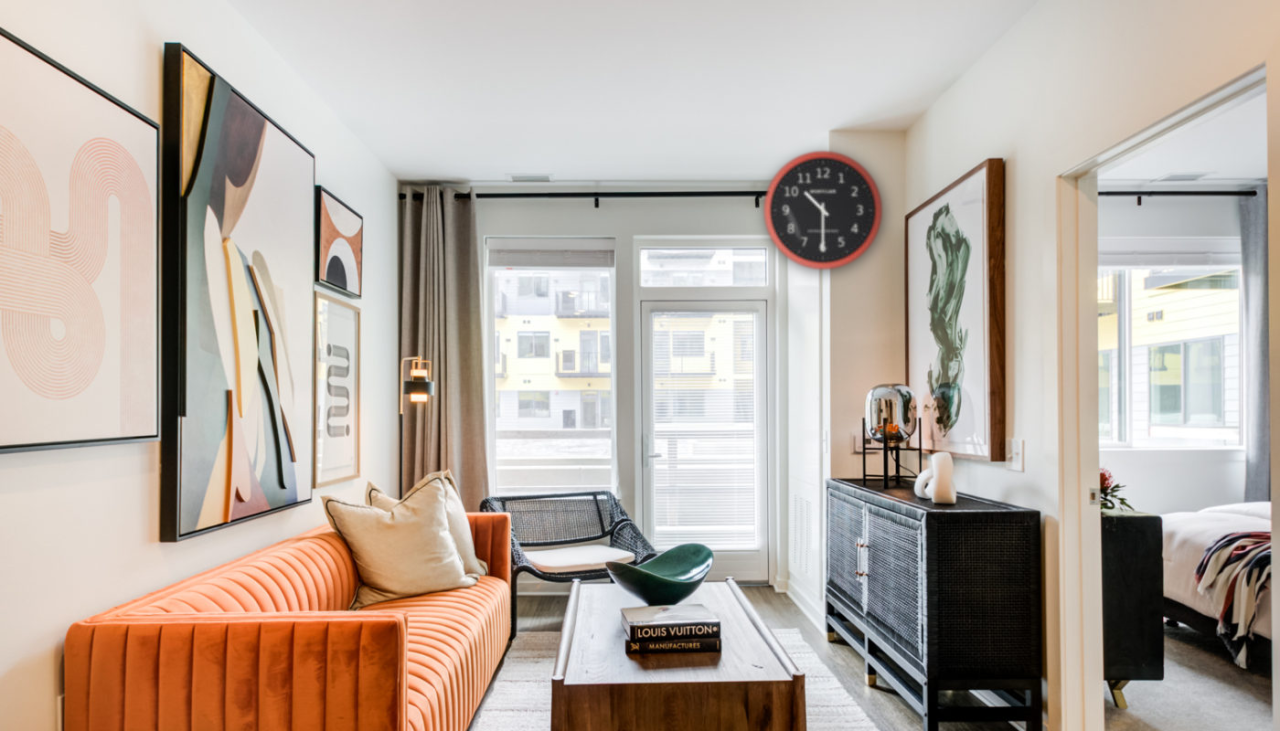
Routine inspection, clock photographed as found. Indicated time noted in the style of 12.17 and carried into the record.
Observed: 10.30
